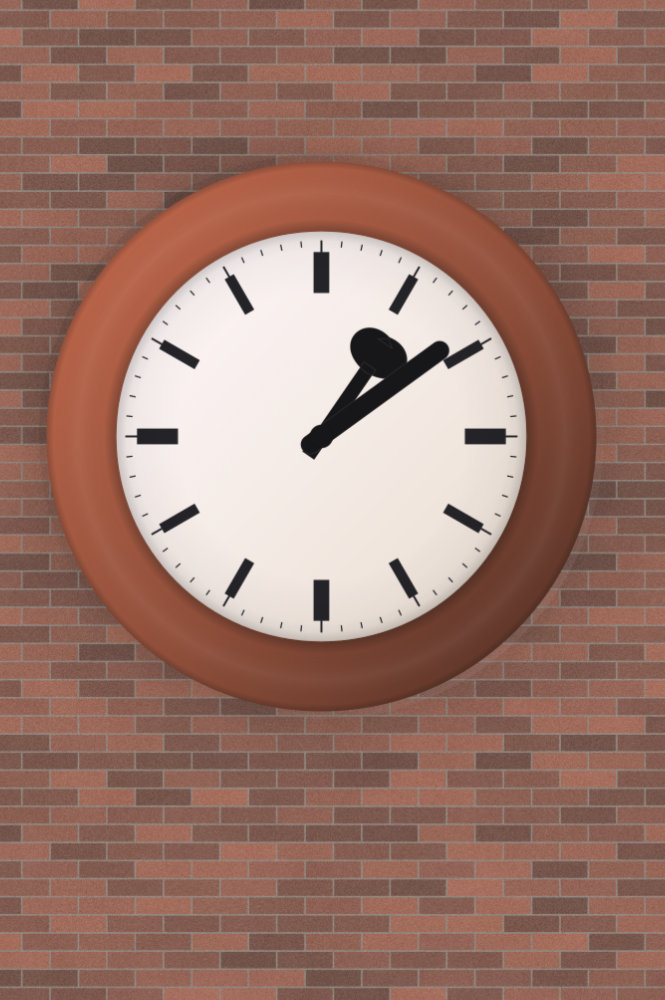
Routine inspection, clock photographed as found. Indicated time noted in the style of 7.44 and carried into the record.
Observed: 1.09
